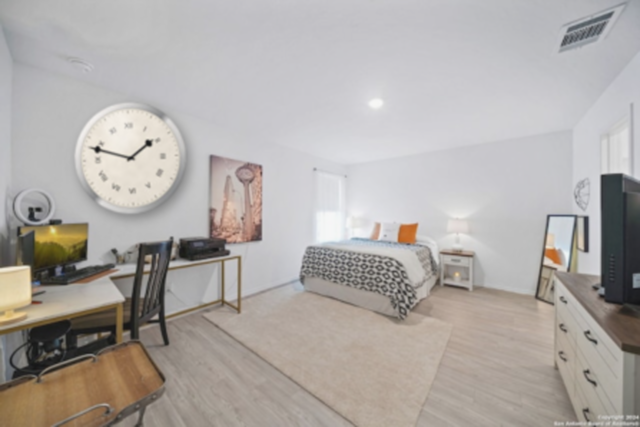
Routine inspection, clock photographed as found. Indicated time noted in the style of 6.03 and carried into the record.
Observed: 1.48
